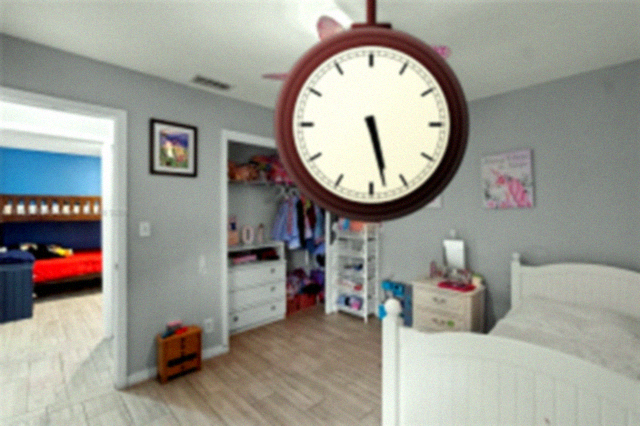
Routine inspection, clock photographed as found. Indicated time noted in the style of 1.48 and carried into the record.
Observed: 5.28
